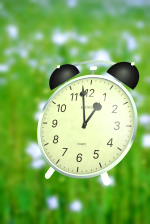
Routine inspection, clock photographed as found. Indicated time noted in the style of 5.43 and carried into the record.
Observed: 12.58
